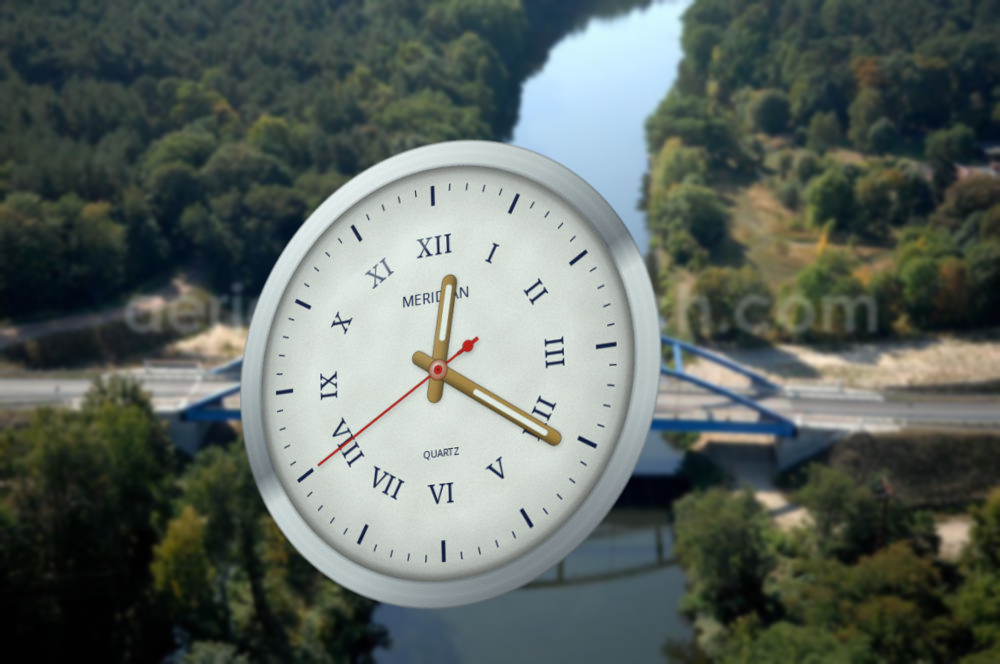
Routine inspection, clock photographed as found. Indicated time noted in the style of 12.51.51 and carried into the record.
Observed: 12.20.40
